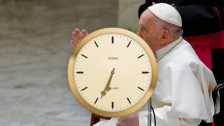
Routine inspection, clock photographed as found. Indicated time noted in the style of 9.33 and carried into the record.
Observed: 6.34
